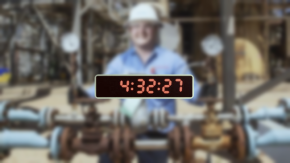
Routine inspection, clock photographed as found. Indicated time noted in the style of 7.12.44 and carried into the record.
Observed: 4.32.27
